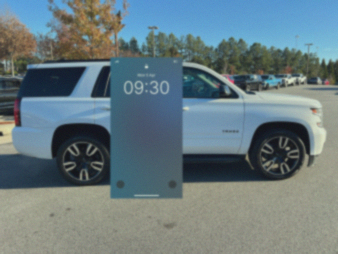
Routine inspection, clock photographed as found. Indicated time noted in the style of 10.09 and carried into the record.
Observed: 9.30
